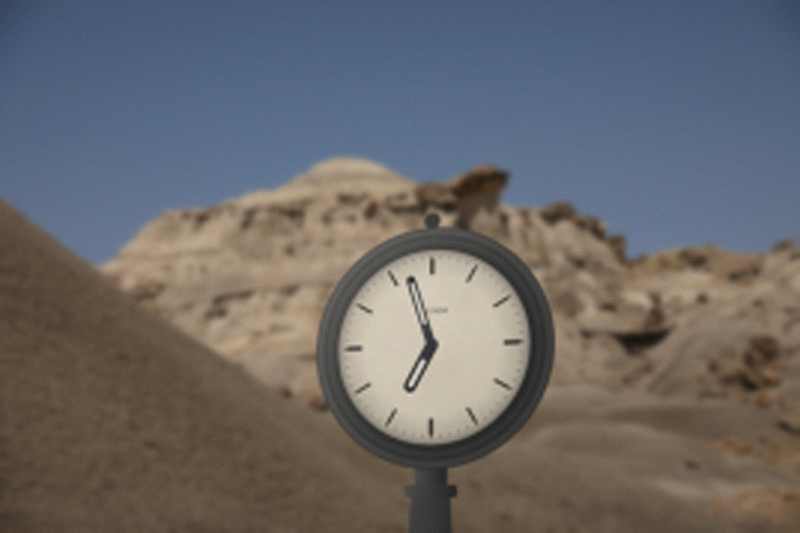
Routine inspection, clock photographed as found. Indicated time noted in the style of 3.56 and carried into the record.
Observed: 6.57
